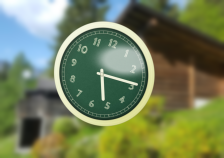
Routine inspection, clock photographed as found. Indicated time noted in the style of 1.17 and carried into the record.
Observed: 5.14
